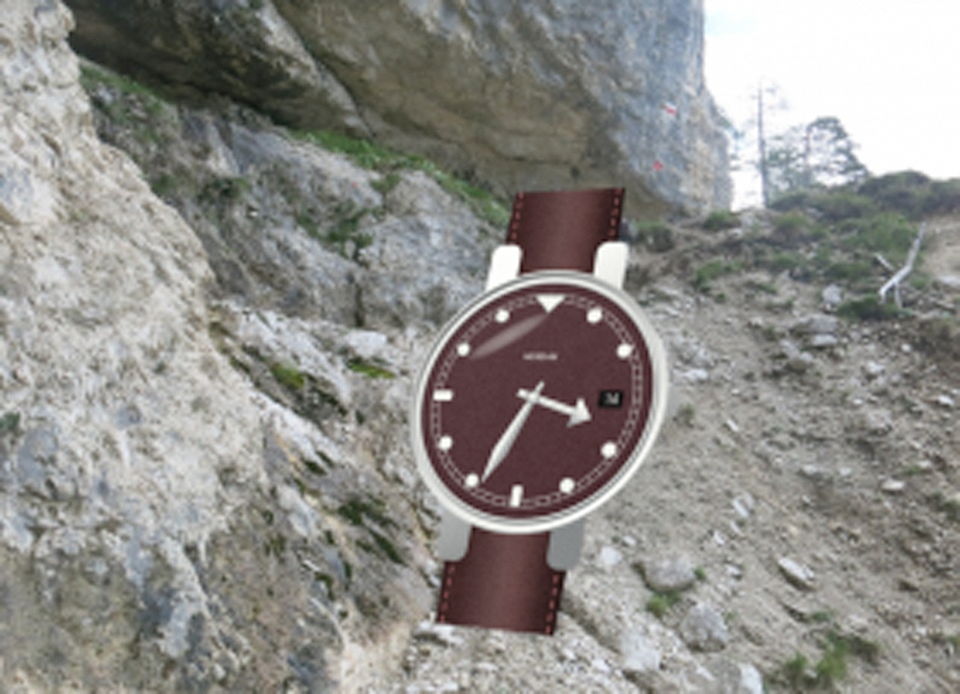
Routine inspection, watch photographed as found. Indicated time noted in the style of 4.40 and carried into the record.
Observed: 3.34
